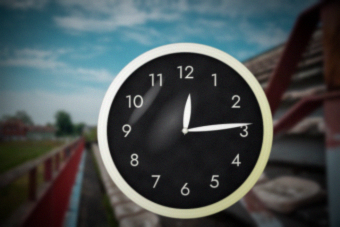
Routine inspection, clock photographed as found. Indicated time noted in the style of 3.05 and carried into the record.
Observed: 12.14
